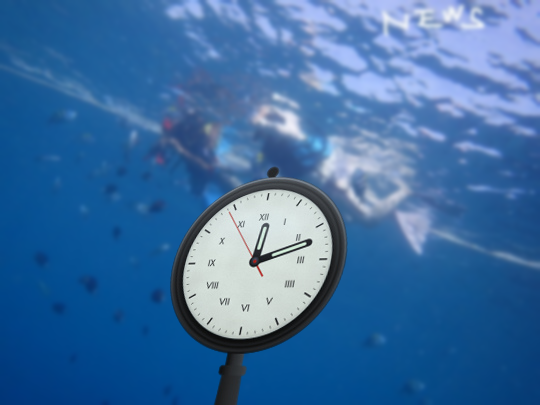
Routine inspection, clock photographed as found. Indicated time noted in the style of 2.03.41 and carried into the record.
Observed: 12.11.54
